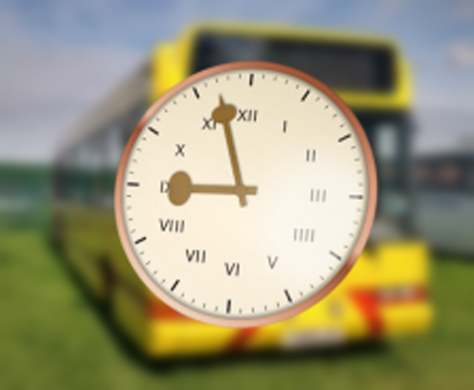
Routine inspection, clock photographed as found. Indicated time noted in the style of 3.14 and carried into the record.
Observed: 8.57
